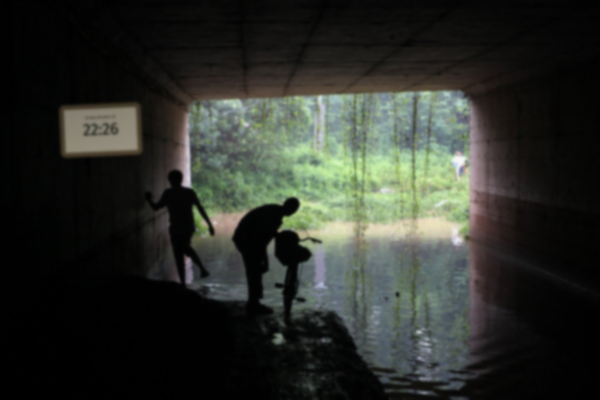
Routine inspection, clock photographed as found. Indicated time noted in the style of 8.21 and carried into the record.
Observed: 22.26
